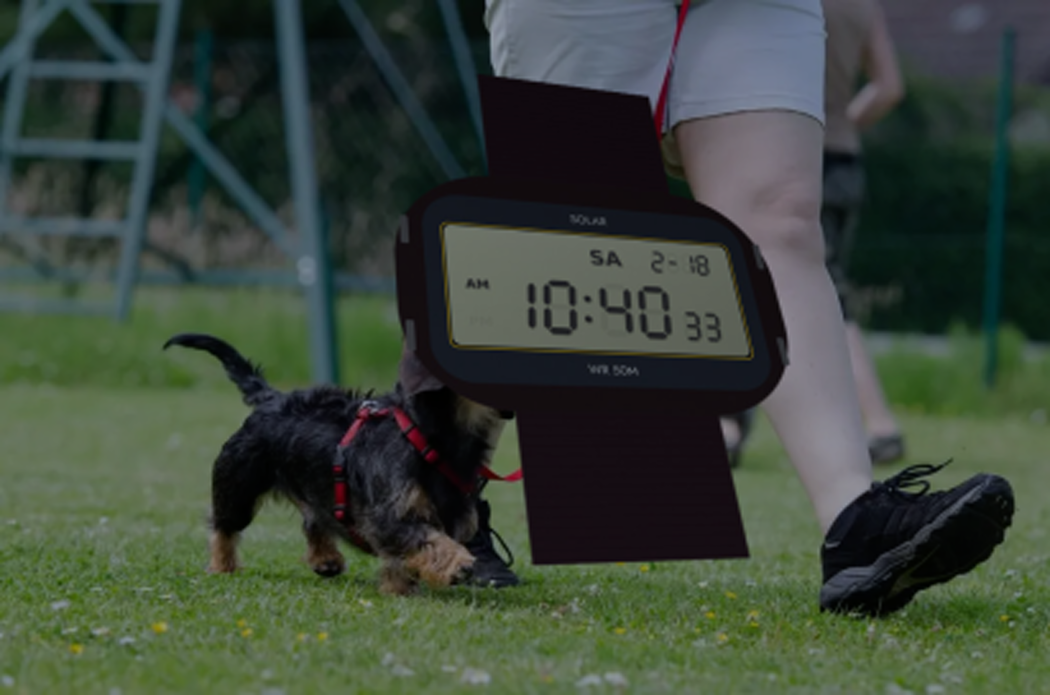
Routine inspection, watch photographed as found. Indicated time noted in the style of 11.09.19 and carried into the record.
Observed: 10.40.33
